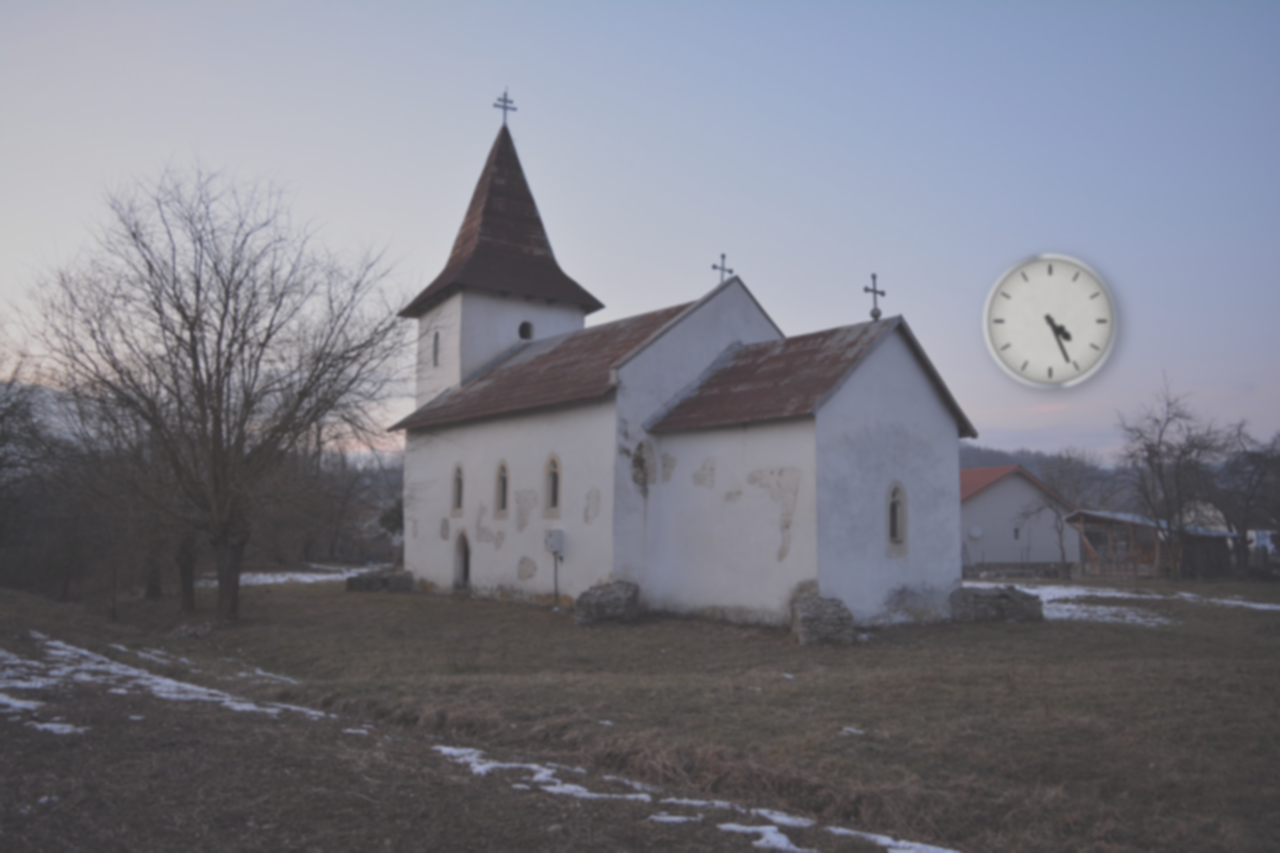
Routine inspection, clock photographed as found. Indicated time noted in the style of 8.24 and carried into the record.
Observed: 4.26
